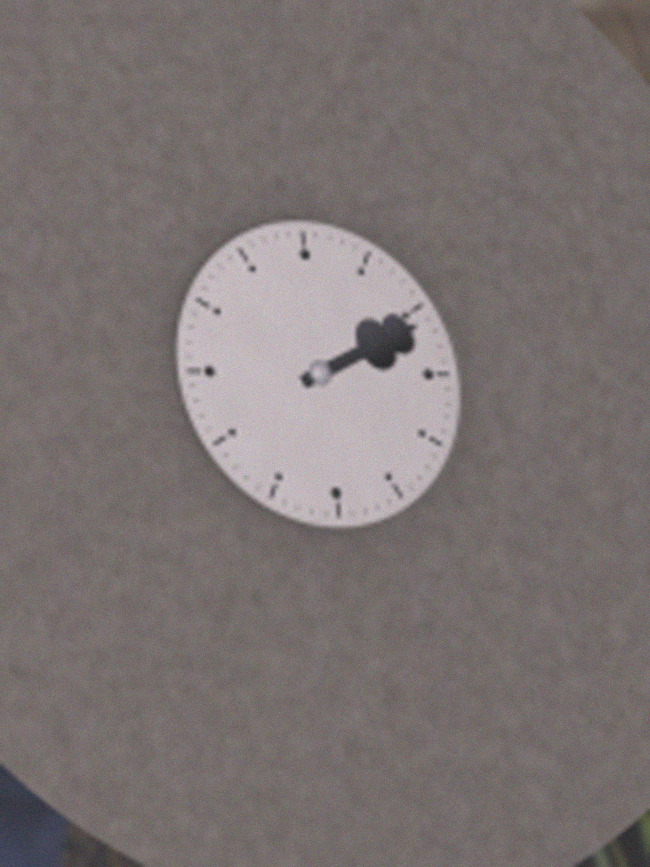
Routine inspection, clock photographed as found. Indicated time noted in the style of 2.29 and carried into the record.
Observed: 2.11
